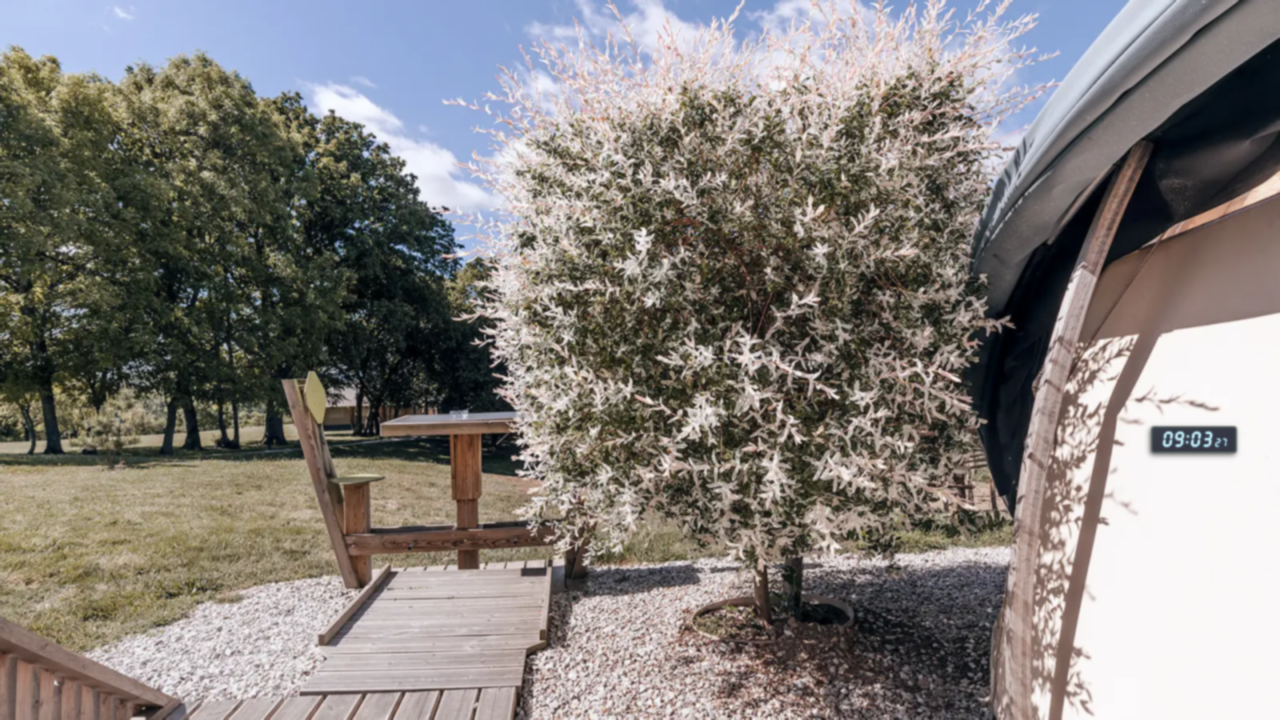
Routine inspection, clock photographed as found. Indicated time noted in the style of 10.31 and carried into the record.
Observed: 9.03
